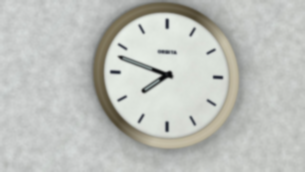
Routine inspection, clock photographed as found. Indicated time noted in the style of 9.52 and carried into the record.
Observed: 7.48
